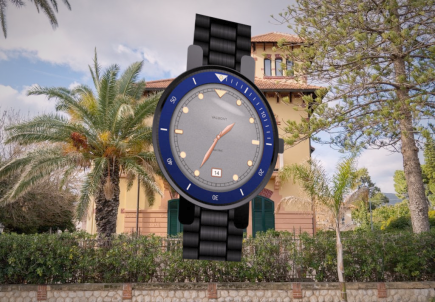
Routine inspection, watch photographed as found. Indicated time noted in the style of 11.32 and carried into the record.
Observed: 1.35
